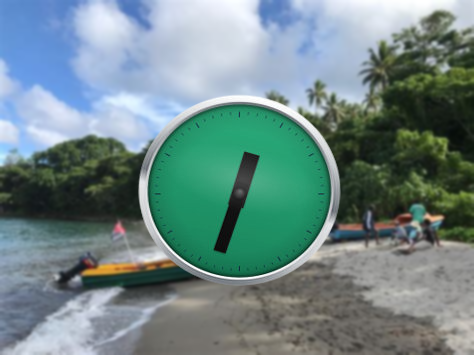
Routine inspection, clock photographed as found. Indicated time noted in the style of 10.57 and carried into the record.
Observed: 12.33
